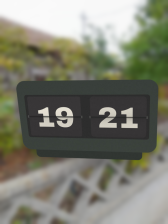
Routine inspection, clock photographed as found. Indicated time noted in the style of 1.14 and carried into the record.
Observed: 19.21
